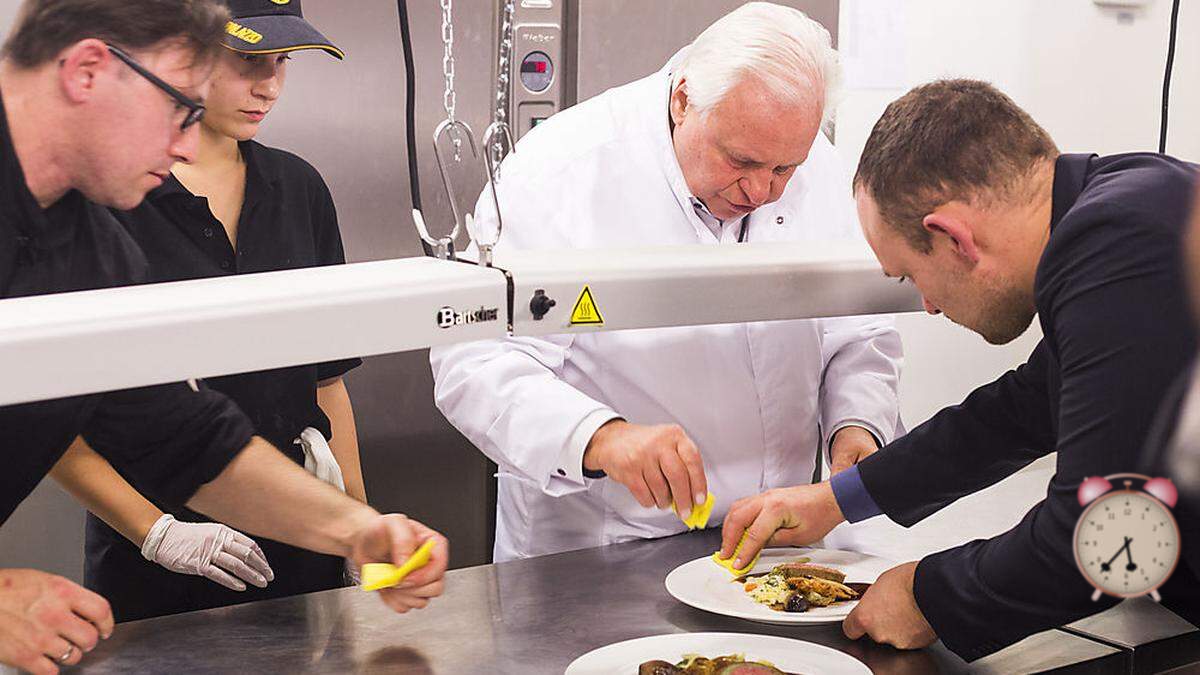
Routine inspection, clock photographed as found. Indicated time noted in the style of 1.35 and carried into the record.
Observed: 5.37
